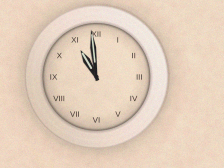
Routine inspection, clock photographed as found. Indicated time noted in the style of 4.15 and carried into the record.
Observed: 10.59
